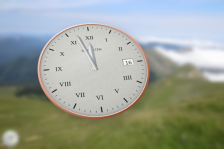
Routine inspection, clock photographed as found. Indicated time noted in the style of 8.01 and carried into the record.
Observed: 11.57
